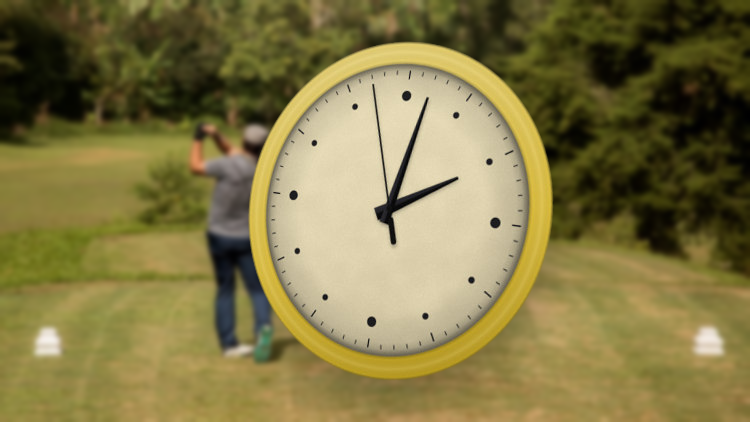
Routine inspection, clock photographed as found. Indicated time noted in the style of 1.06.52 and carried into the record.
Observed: 2.01.57
